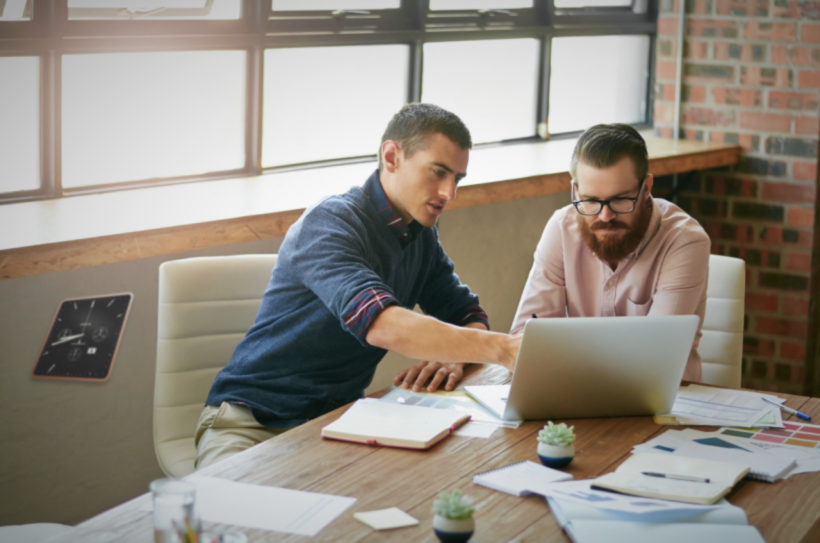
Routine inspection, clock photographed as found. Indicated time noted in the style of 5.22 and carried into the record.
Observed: 8.42
